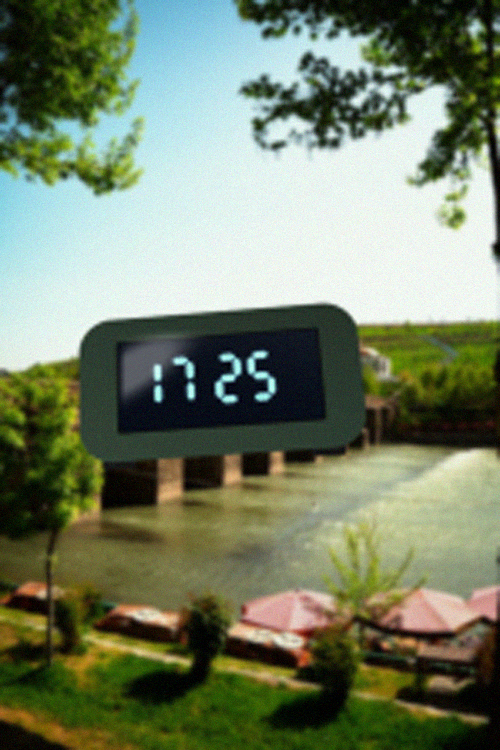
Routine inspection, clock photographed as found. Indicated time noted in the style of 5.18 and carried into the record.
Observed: 17.25
